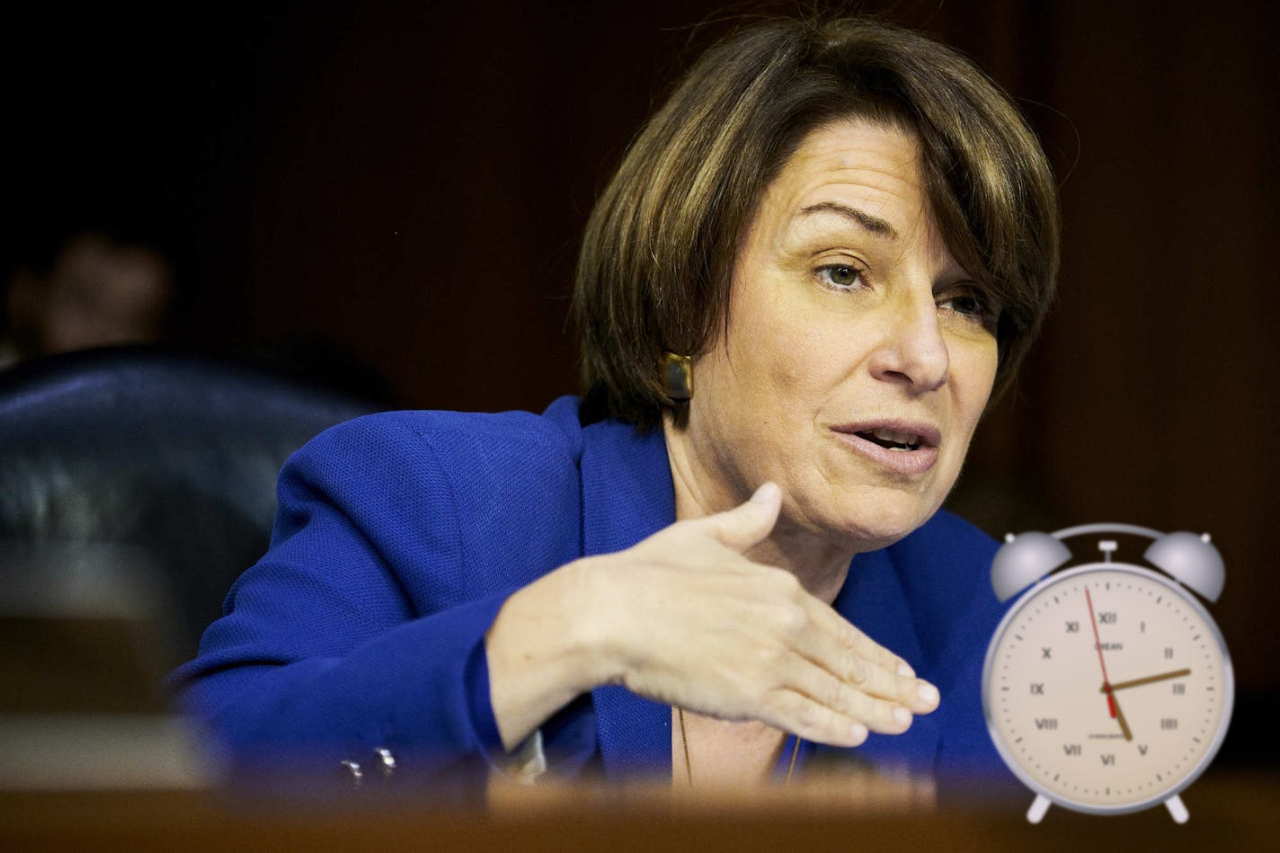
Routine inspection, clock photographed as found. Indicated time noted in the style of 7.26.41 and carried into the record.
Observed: 5.12.58
